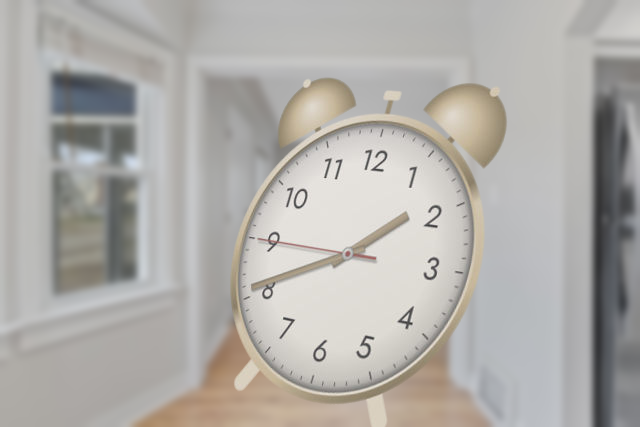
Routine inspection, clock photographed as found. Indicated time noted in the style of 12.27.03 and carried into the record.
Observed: 1.40.45
